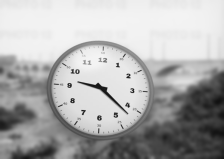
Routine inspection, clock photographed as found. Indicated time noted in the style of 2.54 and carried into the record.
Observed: 9.22
